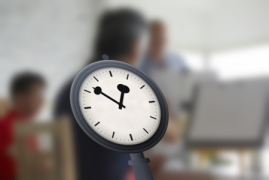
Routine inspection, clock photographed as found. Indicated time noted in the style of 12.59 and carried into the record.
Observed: 12.52
